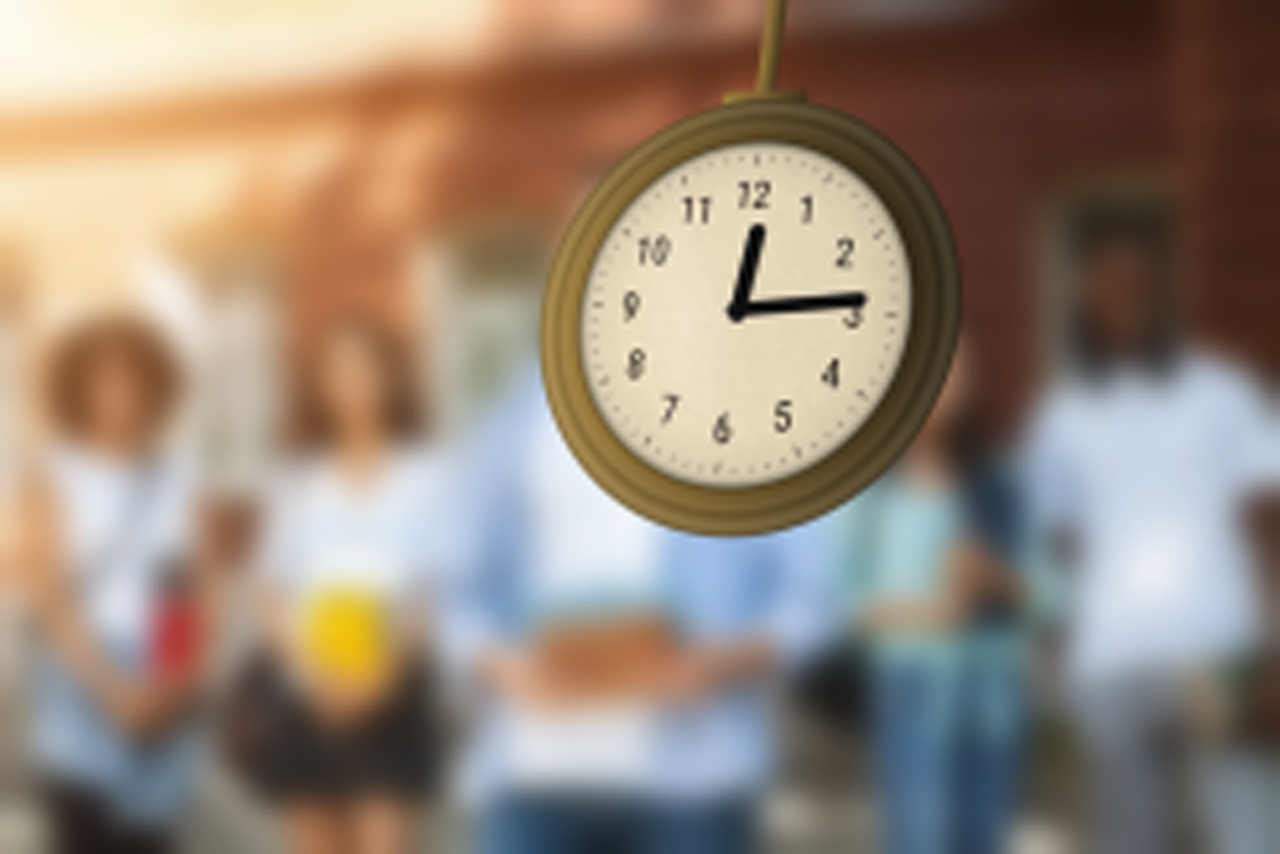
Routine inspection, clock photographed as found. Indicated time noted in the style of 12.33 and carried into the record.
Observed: 12.14
